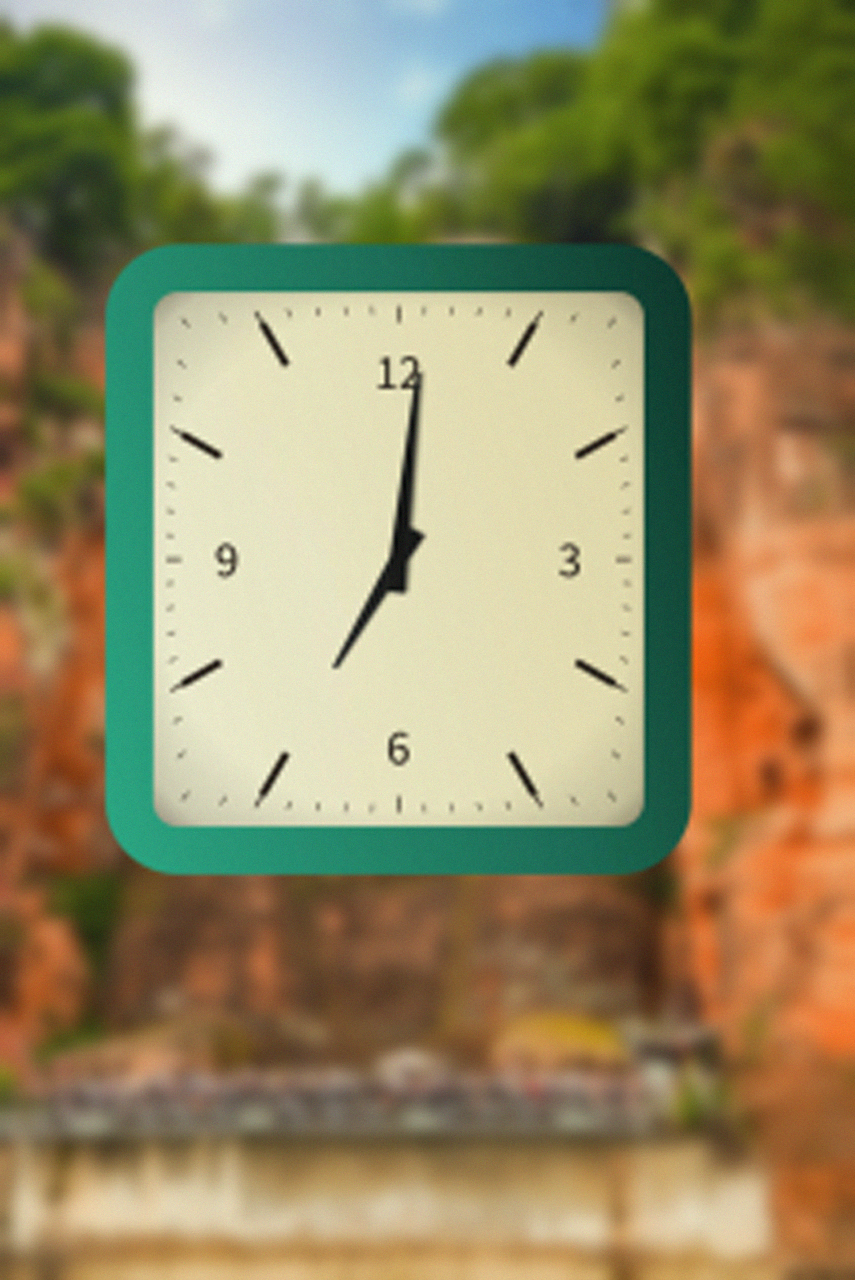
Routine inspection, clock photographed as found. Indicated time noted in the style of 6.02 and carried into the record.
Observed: 7.01
